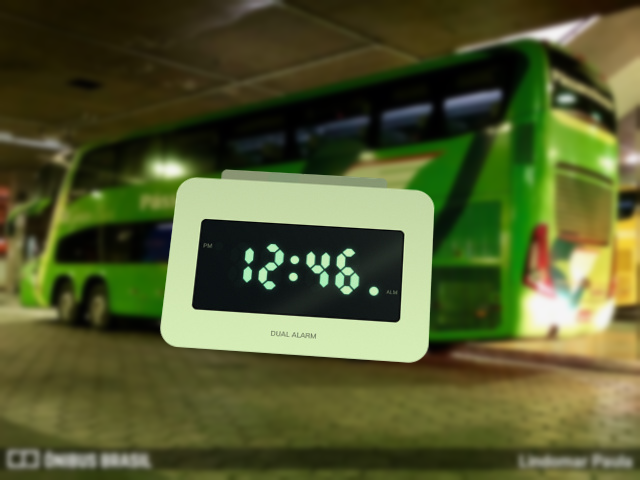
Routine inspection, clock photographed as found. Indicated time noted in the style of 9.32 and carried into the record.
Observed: 12.46
